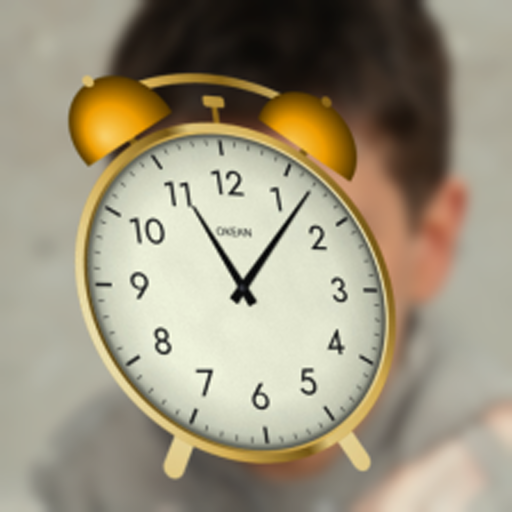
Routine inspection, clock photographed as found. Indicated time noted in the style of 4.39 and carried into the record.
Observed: 11.07
